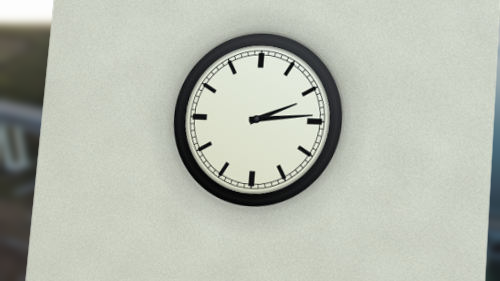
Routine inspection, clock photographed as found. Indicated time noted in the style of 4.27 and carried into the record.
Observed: 2.14
